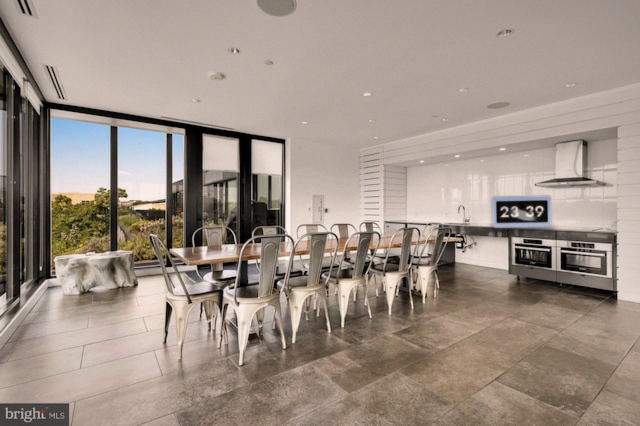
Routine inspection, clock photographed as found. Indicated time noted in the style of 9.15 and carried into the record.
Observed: 23.39
